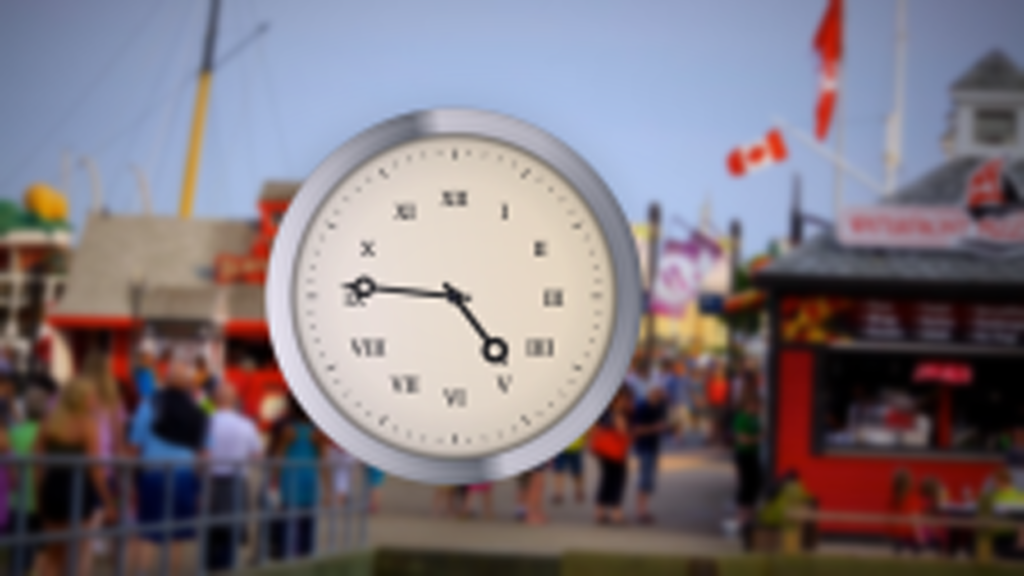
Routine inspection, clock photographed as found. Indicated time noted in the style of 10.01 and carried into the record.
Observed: 4.46
